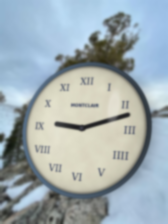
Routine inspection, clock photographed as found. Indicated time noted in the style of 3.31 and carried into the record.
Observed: 9.12
